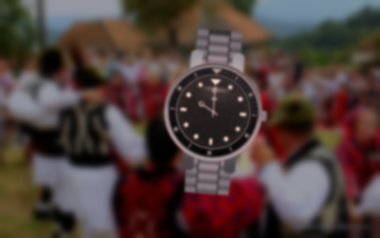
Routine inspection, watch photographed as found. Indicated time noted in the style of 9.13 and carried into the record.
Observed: 10.00
